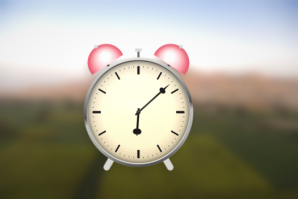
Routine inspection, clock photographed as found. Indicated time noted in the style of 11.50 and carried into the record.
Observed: 6.08
